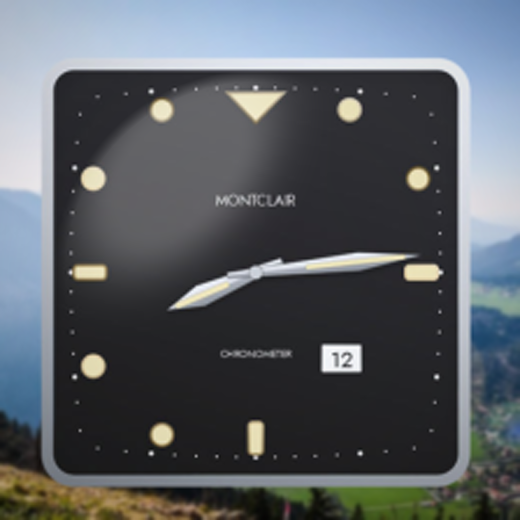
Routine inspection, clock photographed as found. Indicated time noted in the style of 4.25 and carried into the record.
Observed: 8.14
